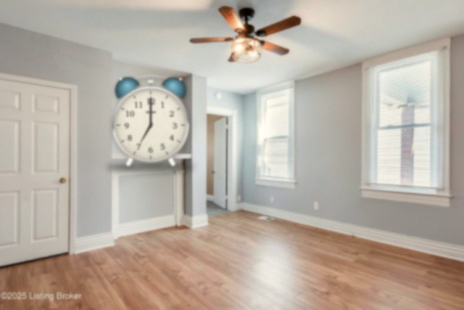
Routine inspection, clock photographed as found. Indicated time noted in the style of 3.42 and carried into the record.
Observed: 7.00
